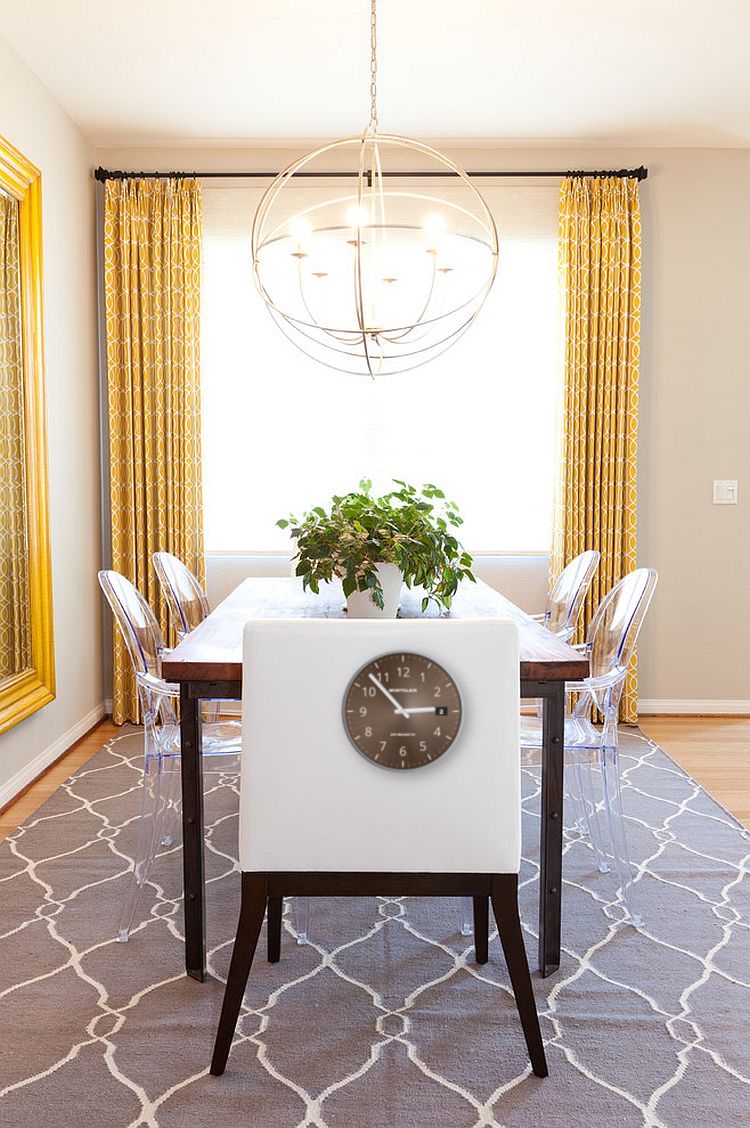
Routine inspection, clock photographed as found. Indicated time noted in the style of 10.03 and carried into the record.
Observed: 2.53
